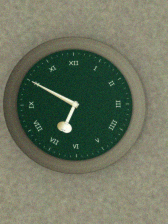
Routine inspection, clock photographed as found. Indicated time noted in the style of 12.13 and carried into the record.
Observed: 6.50
